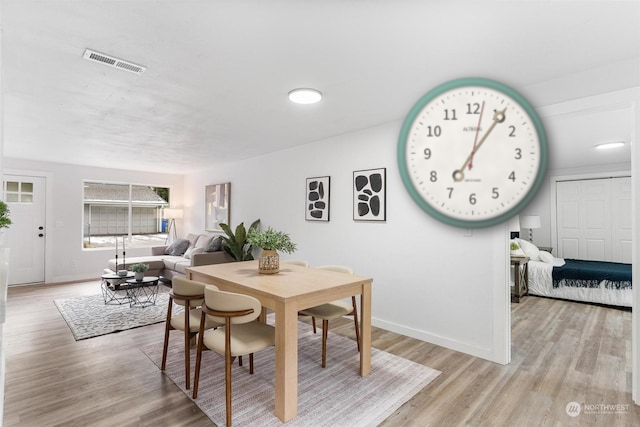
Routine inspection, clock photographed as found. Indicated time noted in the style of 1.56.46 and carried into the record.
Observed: 7.06.02
